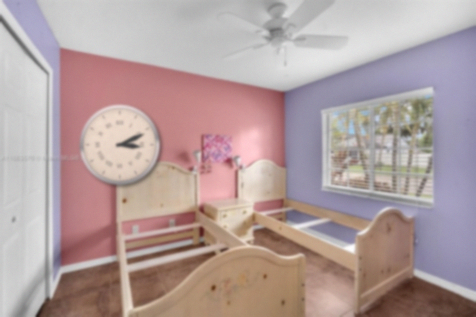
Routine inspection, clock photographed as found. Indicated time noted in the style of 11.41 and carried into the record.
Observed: 3.11
